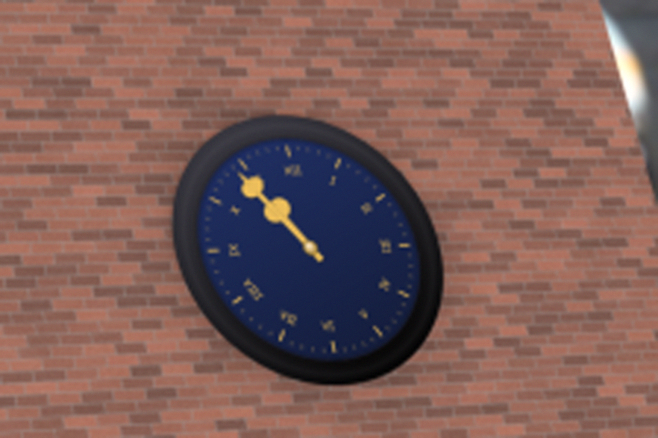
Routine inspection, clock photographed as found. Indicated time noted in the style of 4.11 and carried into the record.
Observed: 10.54
